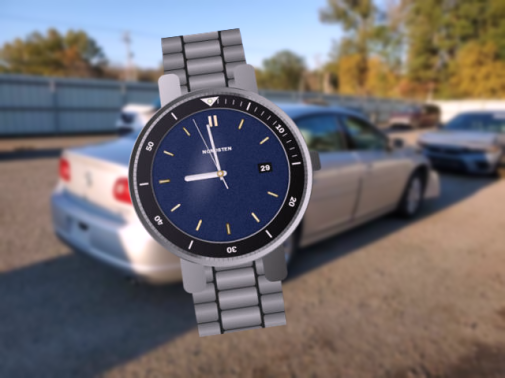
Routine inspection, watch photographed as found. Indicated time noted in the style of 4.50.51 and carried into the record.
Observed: 8.58.57
